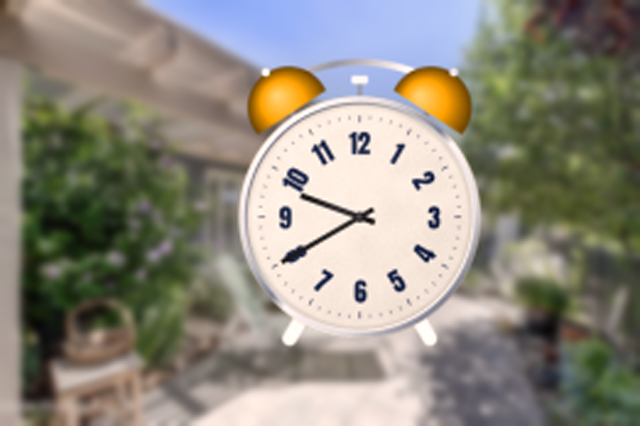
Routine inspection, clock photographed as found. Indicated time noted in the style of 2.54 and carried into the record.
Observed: 9.40
